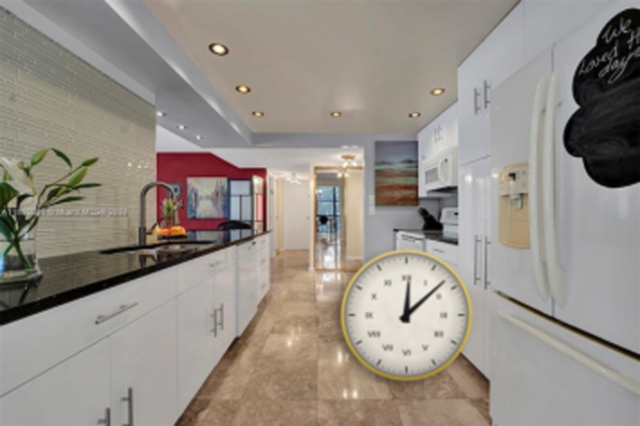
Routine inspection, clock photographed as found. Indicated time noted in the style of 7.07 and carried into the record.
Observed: 12.08
